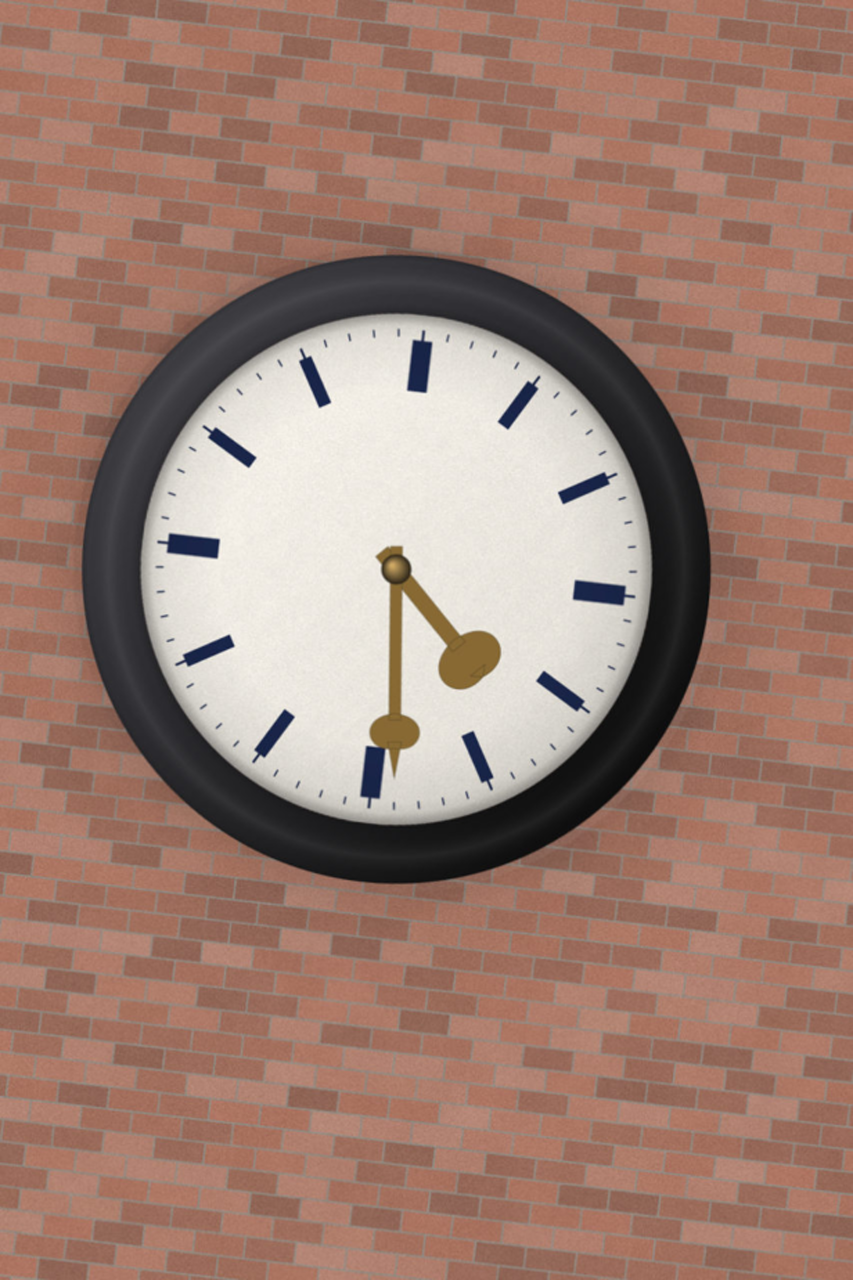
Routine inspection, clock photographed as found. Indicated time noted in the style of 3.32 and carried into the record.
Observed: 4.29
